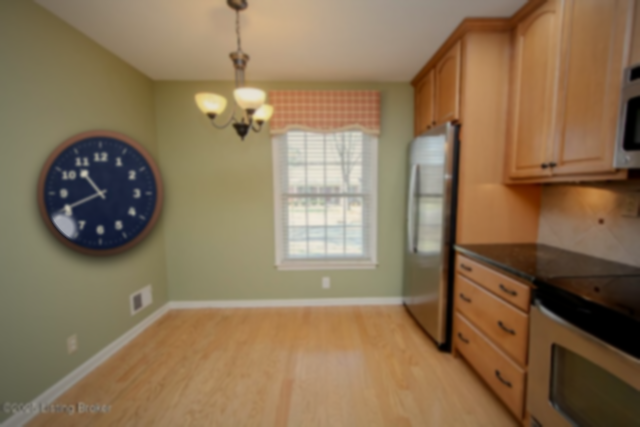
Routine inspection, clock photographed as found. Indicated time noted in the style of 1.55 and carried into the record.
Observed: 10.41
